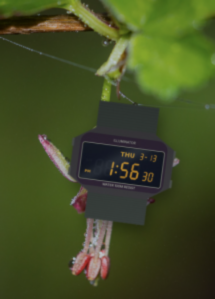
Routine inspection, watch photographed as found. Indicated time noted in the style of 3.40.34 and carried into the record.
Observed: 1.56.30
